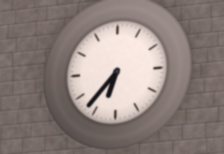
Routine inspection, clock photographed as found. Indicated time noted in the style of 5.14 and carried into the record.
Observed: 6.37
